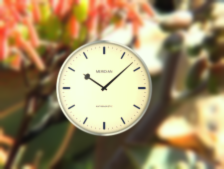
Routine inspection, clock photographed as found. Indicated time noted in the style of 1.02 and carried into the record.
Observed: 10.08
